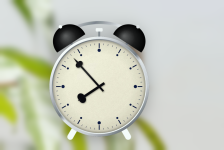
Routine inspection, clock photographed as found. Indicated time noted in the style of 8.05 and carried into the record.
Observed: 7.53
